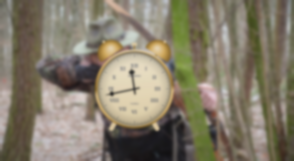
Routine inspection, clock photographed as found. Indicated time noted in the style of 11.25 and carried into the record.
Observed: 11.43
